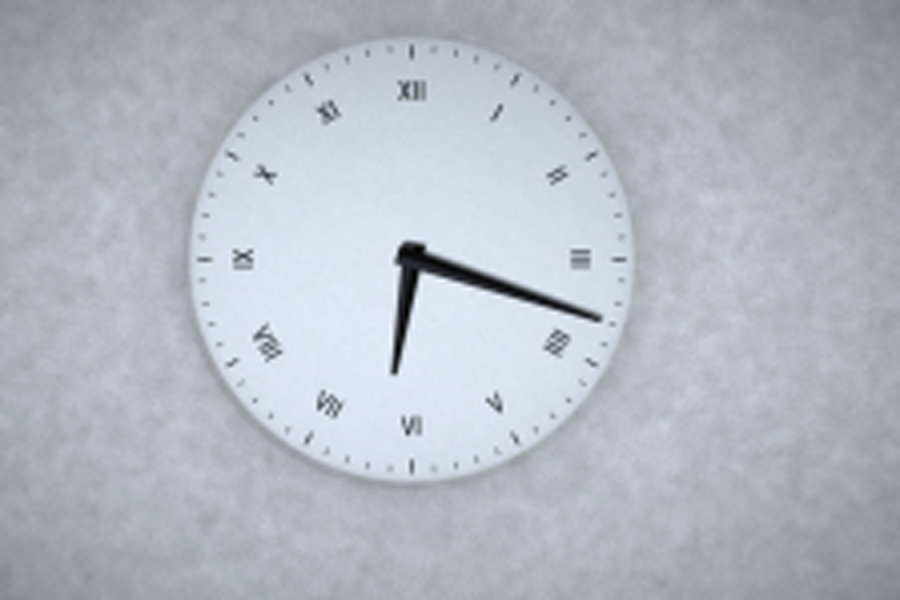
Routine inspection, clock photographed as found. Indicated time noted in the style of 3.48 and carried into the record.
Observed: 6.18
